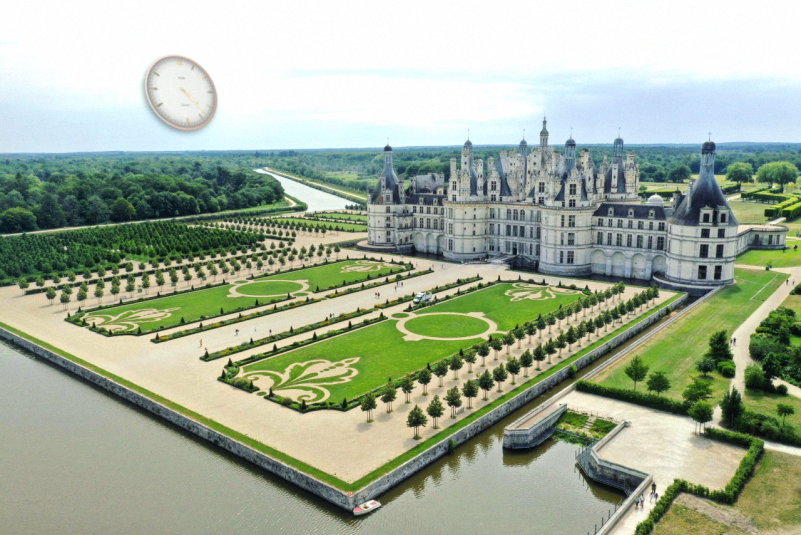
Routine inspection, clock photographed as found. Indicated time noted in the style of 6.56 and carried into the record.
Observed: 4.23
